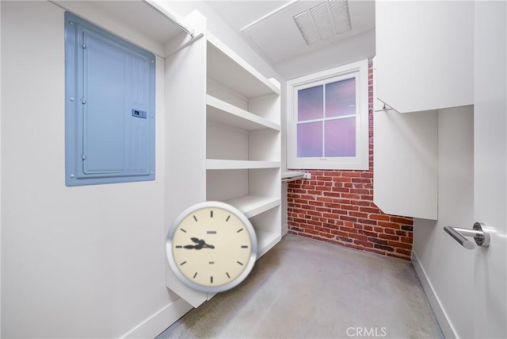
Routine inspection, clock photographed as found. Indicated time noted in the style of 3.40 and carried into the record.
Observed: 9.45
